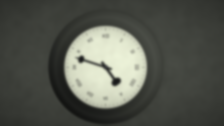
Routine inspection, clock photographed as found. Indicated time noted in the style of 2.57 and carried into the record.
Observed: 4.48
